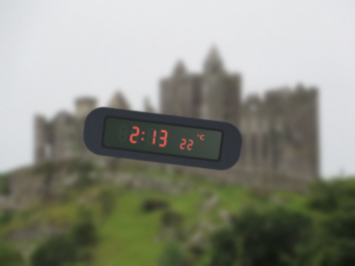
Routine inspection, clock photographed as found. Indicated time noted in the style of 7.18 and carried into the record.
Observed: 2.13
